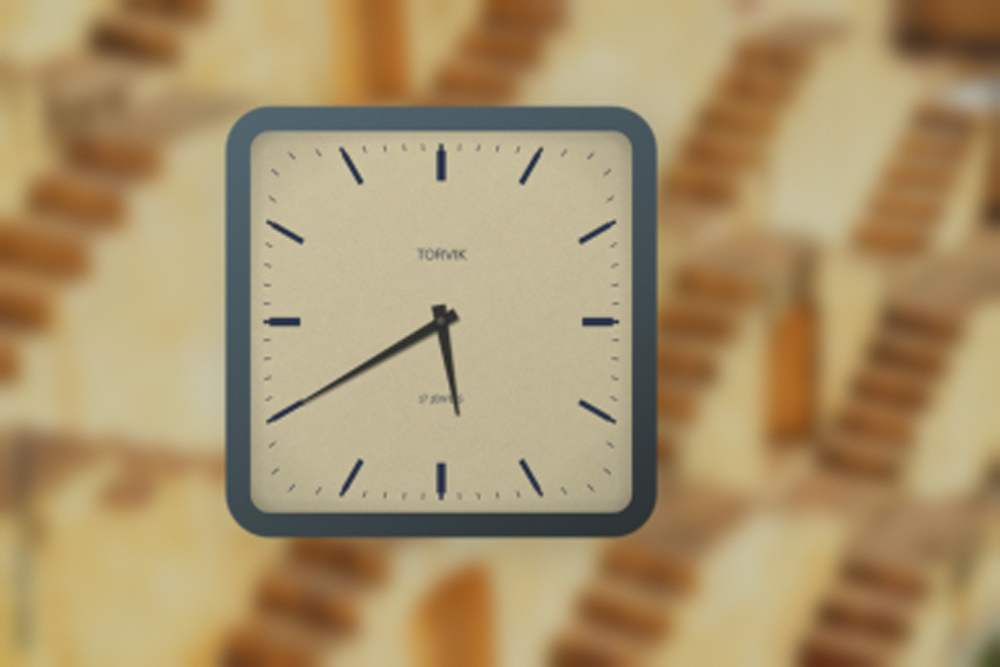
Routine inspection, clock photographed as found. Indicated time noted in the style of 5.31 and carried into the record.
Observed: 5.40
